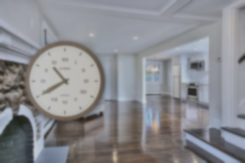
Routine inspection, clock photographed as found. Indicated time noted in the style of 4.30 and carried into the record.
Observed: 10.40
